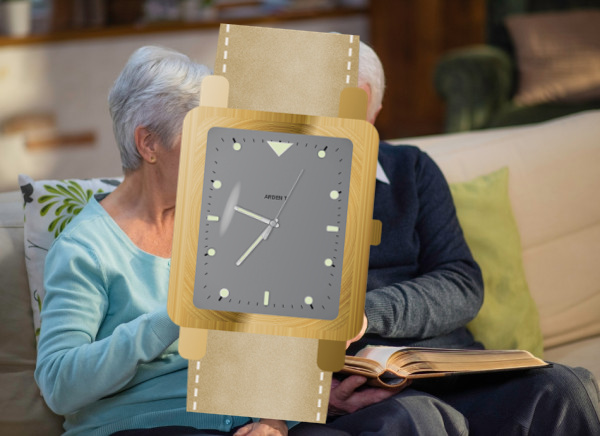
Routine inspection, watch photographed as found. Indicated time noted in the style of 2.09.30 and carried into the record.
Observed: 9.36.04
